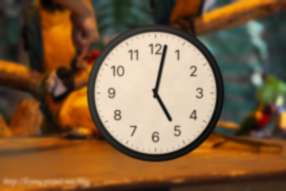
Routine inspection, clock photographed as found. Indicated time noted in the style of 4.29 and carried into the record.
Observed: 5.02
